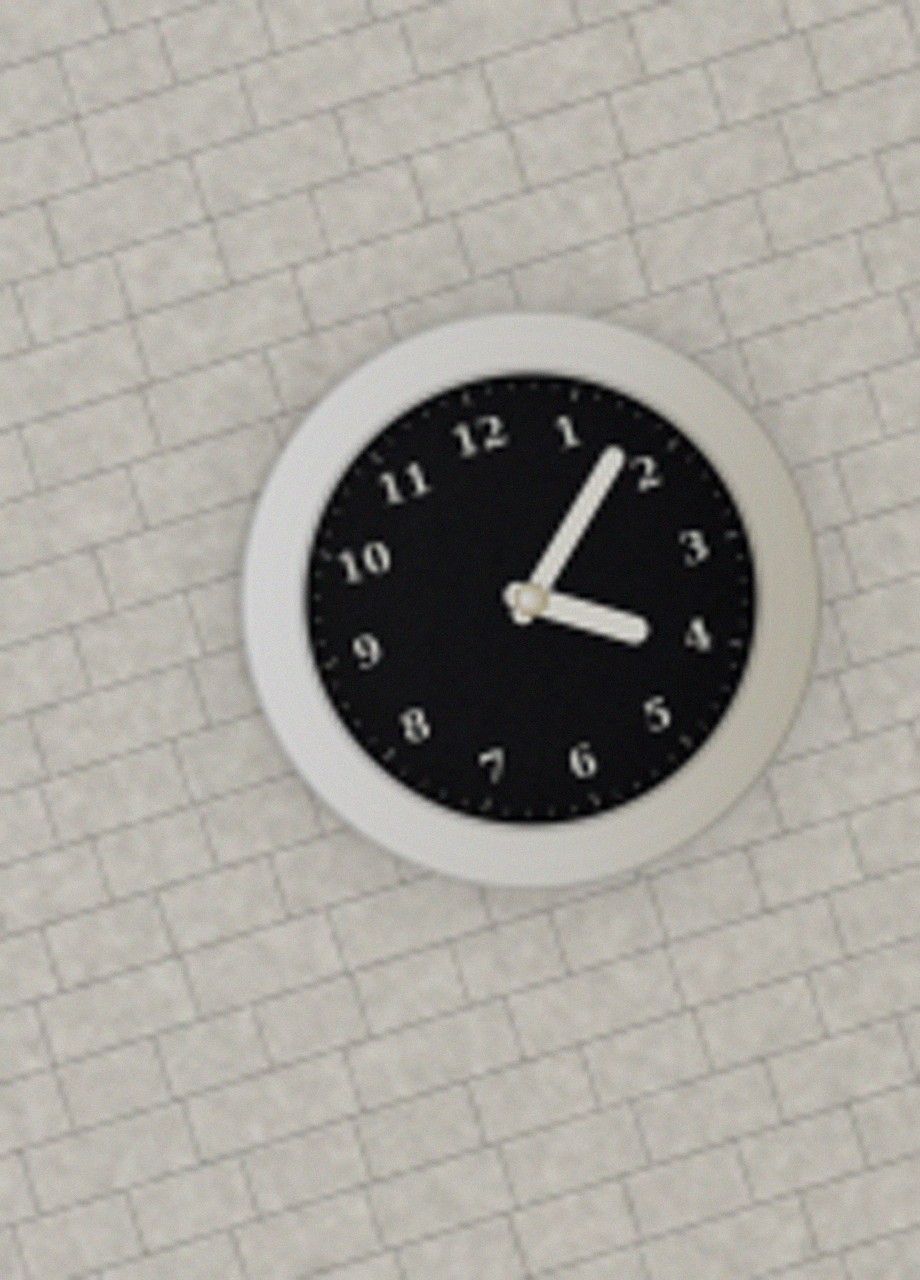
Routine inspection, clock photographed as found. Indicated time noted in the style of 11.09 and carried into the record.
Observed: 4.08
